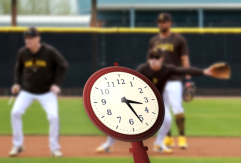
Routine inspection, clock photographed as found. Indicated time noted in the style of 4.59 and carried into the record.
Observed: 3.26
